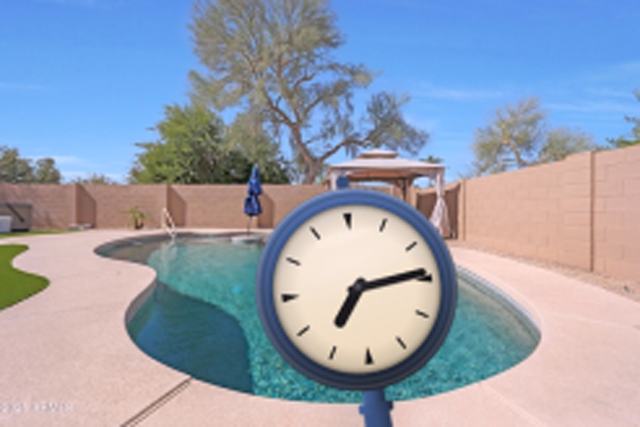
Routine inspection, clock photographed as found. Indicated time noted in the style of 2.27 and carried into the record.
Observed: 7.14
